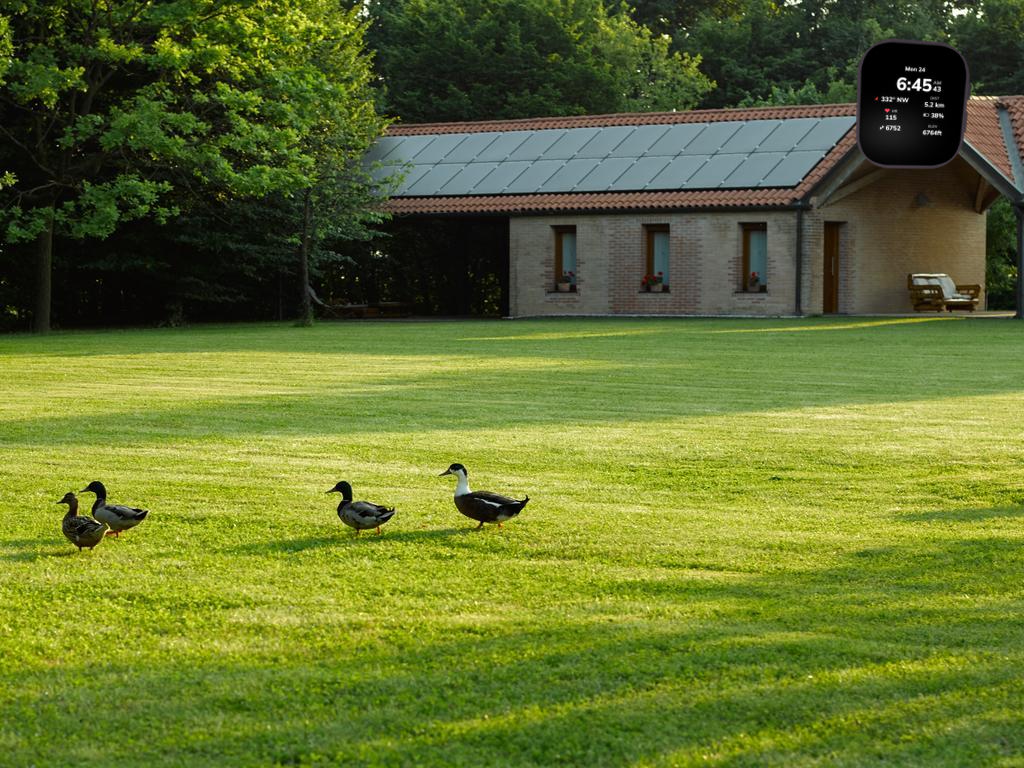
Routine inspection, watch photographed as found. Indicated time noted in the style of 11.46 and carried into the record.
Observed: 6.45
